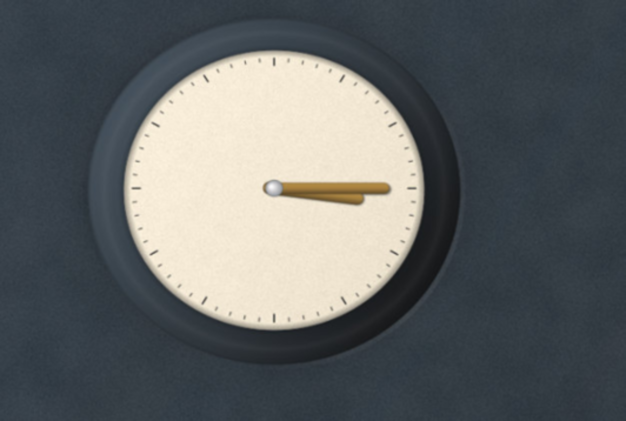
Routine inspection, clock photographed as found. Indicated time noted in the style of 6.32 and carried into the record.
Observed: 3.15
